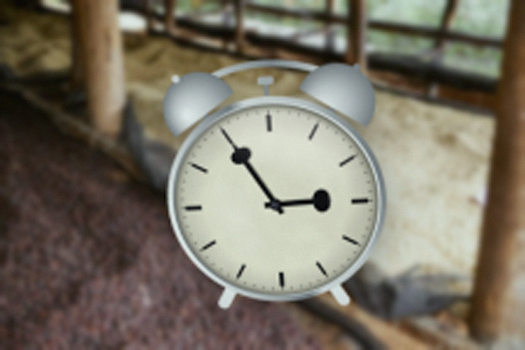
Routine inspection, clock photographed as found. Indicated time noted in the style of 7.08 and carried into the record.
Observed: 2.55
